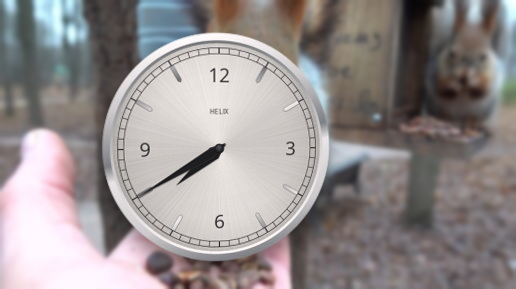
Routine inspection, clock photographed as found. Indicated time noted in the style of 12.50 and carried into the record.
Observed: 7.40
